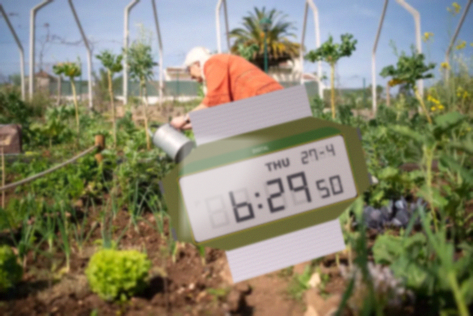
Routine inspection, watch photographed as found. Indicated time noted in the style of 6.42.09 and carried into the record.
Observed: 6.29.50
